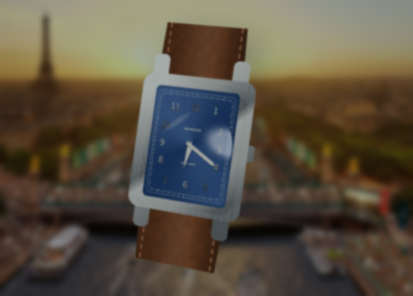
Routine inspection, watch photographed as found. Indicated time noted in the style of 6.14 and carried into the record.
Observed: 6.20
